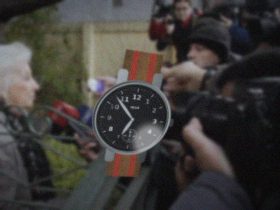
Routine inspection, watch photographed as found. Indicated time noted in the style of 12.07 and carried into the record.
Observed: 6.53
